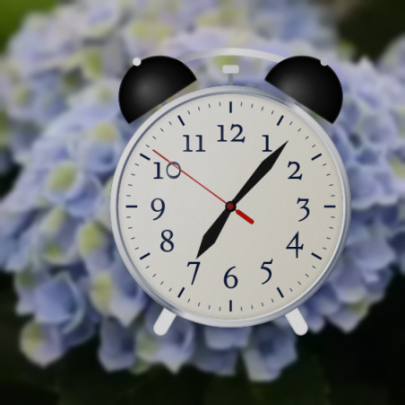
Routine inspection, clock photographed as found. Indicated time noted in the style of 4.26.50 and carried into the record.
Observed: 7.06.51
